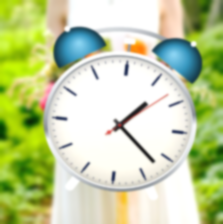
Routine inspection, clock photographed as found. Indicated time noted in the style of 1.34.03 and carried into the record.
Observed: 1.22.08
